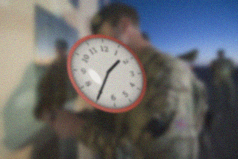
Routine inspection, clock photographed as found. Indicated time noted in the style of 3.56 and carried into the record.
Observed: 1.35
